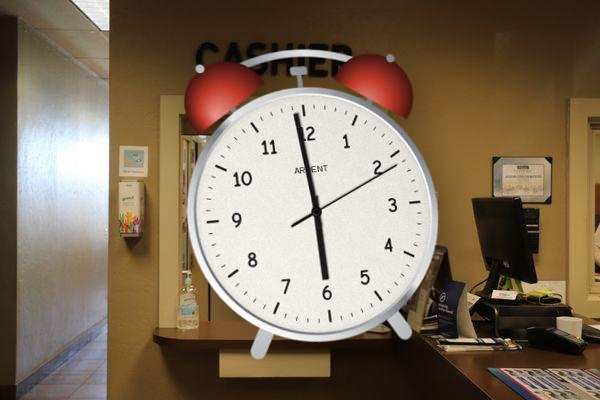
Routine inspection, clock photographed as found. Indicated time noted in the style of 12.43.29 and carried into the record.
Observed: 5.59.11
